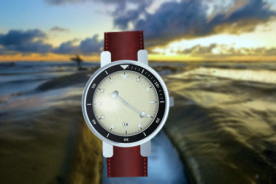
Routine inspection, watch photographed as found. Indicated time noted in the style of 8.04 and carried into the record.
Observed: 10.21
